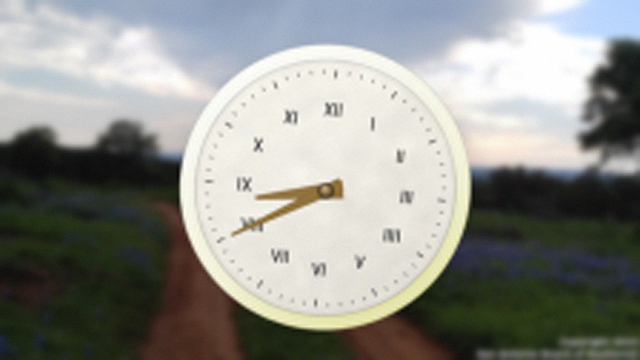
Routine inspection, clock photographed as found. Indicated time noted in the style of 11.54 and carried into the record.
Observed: 8.40
